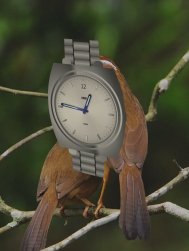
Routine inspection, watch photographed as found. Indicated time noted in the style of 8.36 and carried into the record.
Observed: 12.46
